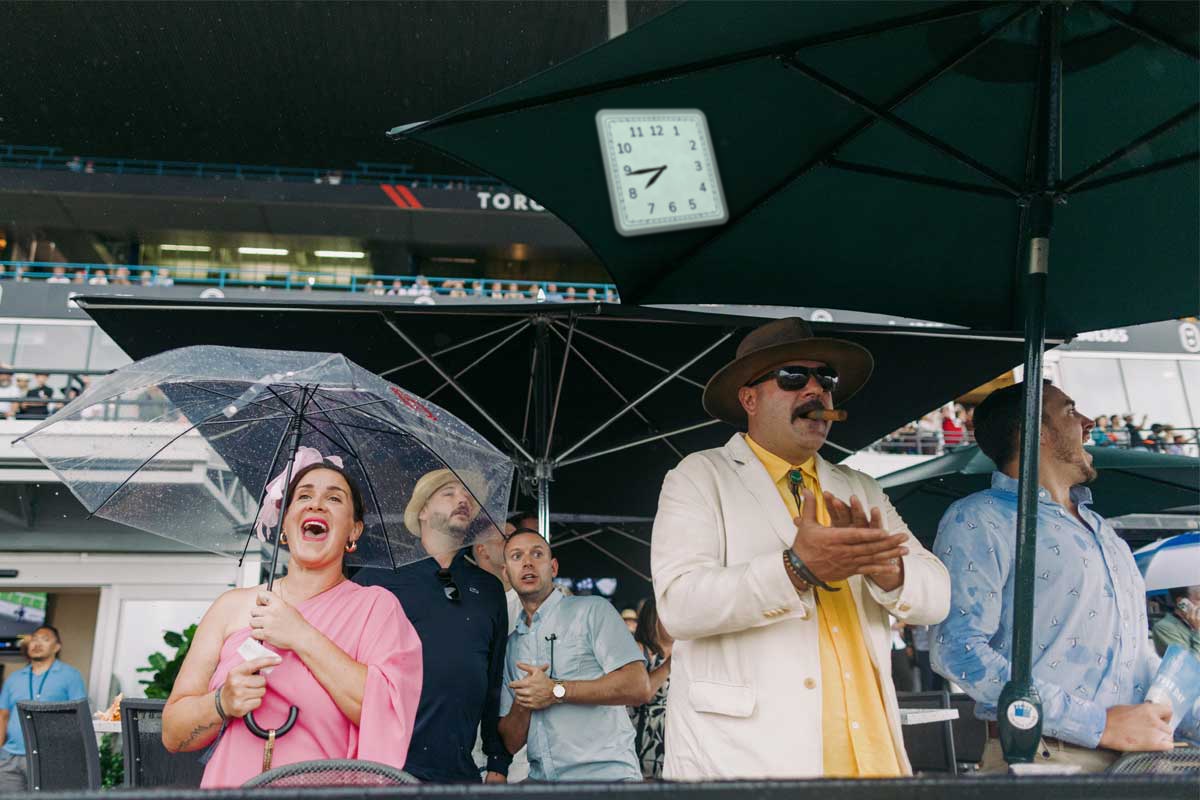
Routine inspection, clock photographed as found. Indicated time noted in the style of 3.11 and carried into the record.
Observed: 7.44
